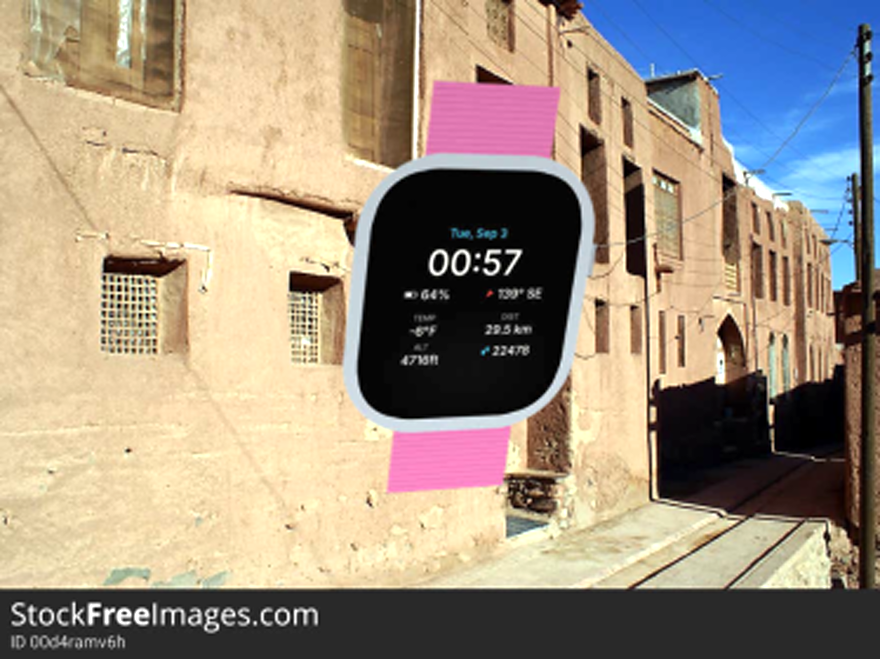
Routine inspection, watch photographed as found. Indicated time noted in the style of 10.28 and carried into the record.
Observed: 0.57
